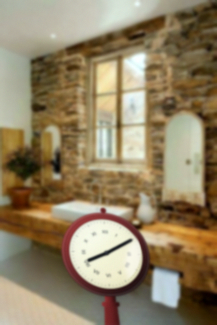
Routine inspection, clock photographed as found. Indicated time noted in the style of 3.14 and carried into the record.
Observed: 8.10
